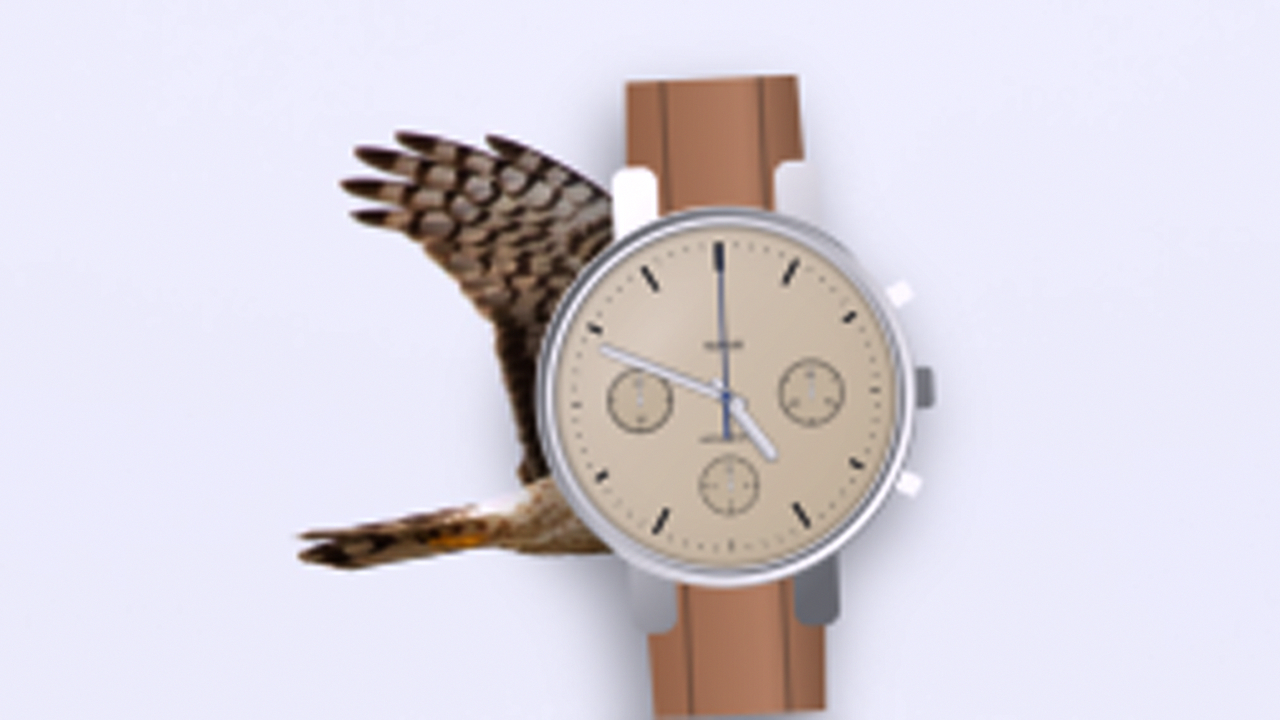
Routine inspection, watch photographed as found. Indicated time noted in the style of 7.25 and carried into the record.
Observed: 4.49
